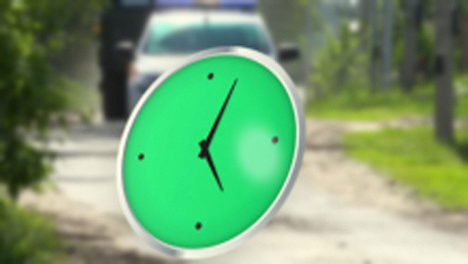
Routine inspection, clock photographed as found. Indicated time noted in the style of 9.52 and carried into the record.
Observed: 5.04
